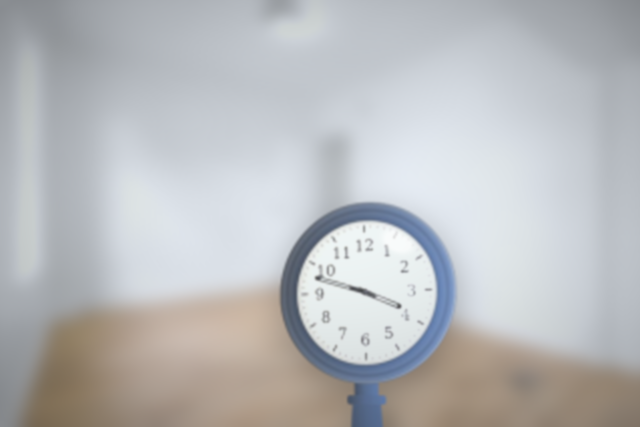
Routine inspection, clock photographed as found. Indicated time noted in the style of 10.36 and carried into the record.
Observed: 3.48
